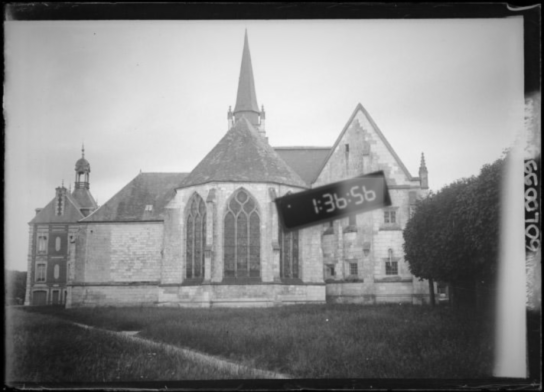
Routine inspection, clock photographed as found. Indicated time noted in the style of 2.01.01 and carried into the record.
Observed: 1.36.56
